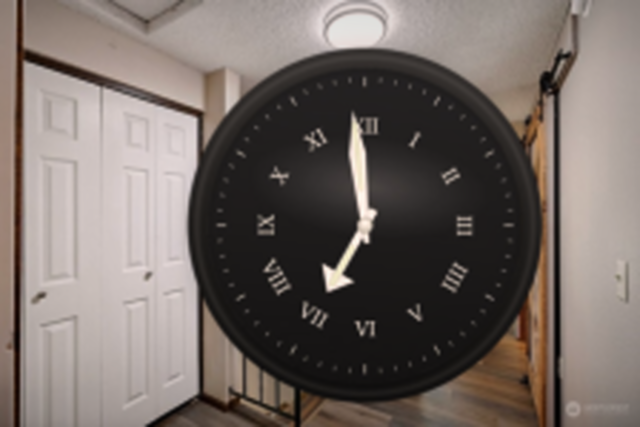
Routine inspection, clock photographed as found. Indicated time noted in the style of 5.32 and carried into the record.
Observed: 6.59
